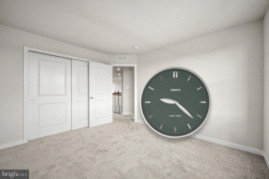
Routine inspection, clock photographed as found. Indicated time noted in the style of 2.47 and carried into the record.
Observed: 9.22
